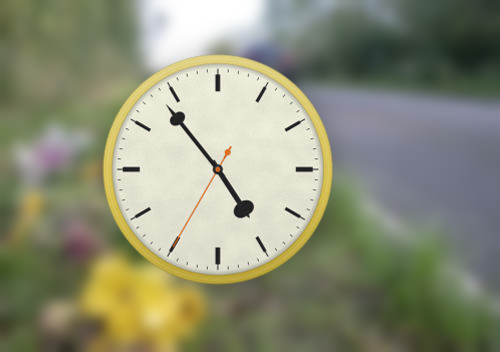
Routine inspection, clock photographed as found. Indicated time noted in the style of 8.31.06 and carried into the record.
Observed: 4.53.35
